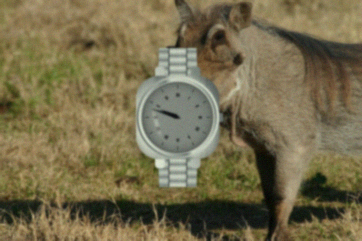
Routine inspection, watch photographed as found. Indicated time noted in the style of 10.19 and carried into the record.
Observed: 9.48
